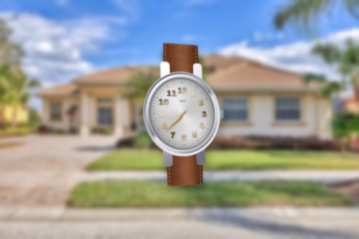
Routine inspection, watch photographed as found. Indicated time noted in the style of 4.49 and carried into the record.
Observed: 7.38
